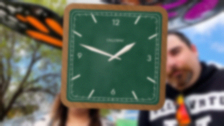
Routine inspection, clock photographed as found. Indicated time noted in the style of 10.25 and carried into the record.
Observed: 1.48
